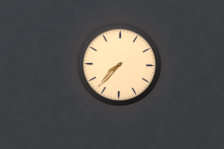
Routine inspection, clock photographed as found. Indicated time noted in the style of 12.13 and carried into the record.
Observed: 7.37
